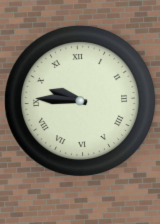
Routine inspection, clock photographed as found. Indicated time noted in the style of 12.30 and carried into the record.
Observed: 9.46
